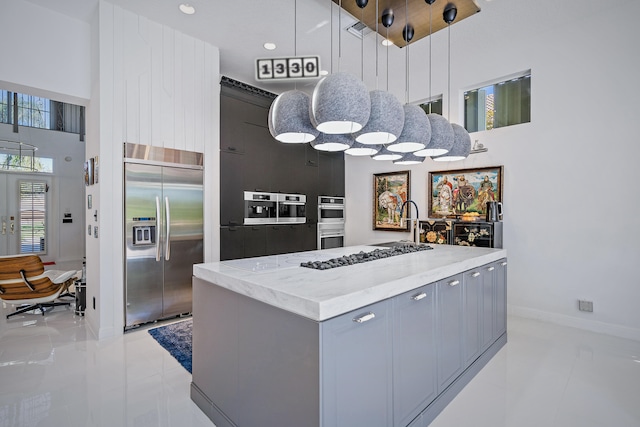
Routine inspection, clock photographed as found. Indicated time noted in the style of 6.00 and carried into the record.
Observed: 13.30
